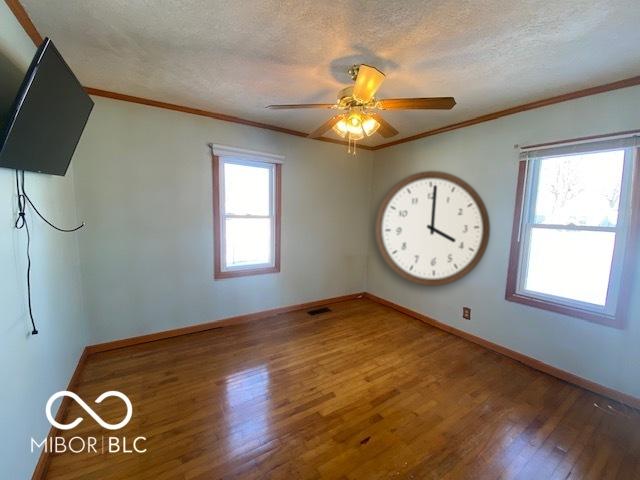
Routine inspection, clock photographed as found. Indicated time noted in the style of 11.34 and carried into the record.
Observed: 4.01
